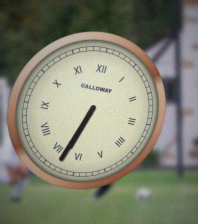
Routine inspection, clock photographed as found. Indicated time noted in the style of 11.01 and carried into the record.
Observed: 6.33
